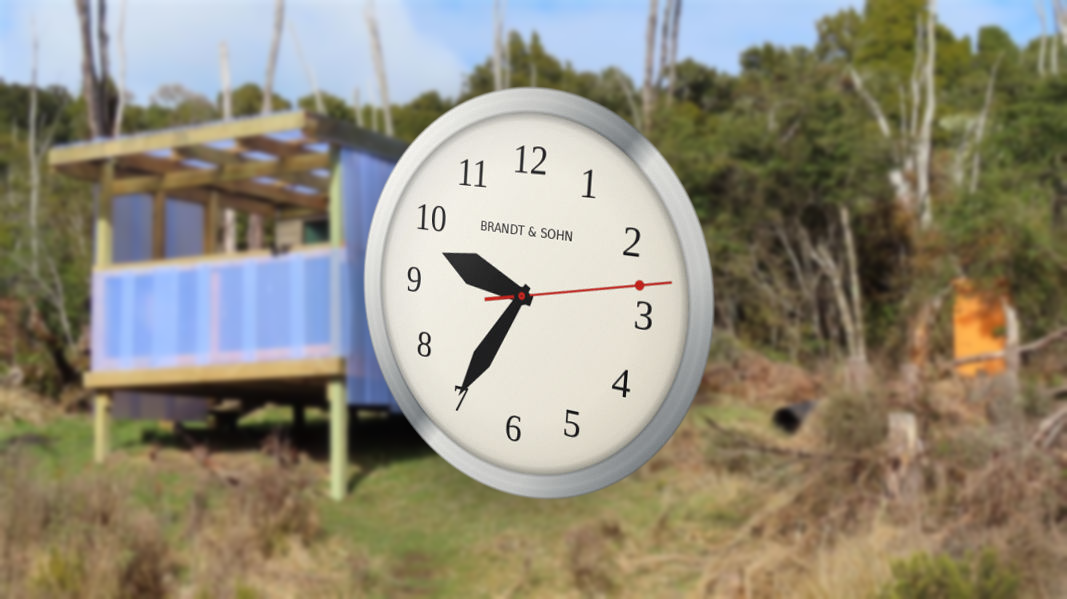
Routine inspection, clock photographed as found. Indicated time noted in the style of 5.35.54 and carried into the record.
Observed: 9.35.13
